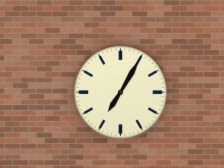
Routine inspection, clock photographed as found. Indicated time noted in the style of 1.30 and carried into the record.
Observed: 7.05
